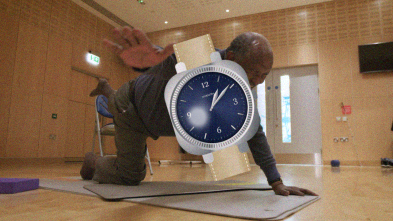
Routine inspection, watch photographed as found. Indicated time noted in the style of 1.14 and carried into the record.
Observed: 1.09
